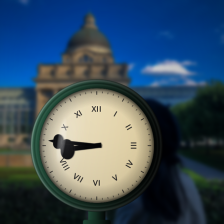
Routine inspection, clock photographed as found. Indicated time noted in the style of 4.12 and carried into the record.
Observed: 8.46
